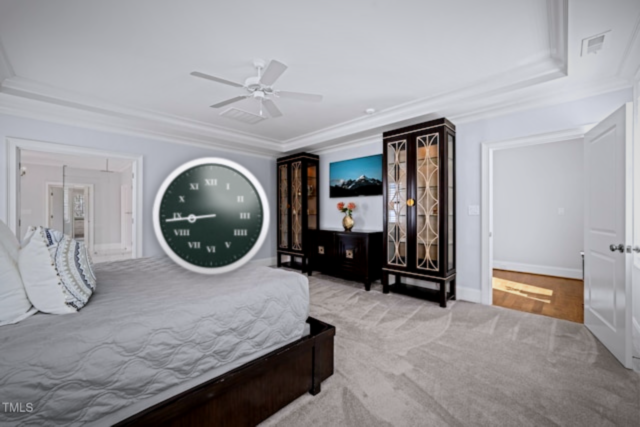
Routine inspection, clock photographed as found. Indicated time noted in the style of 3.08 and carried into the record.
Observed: 8.44
